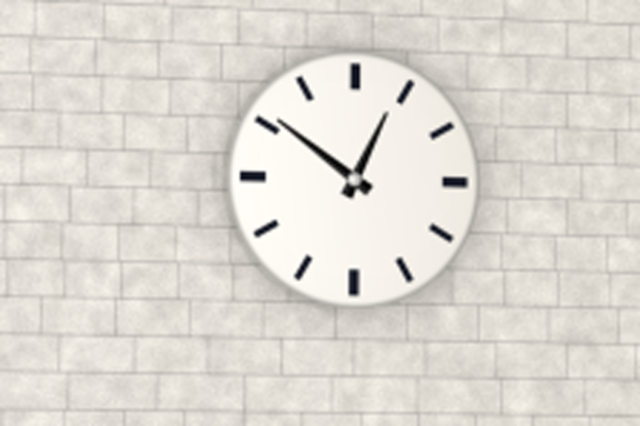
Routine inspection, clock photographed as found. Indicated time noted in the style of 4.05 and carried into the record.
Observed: 12.51
